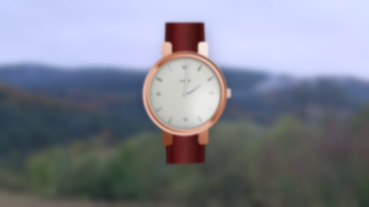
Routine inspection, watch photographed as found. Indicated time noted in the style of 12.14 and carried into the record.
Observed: 2.01
